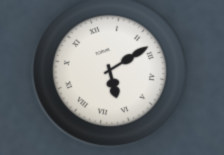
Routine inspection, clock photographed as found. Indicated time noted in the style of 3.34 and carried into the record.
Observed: 6.13
